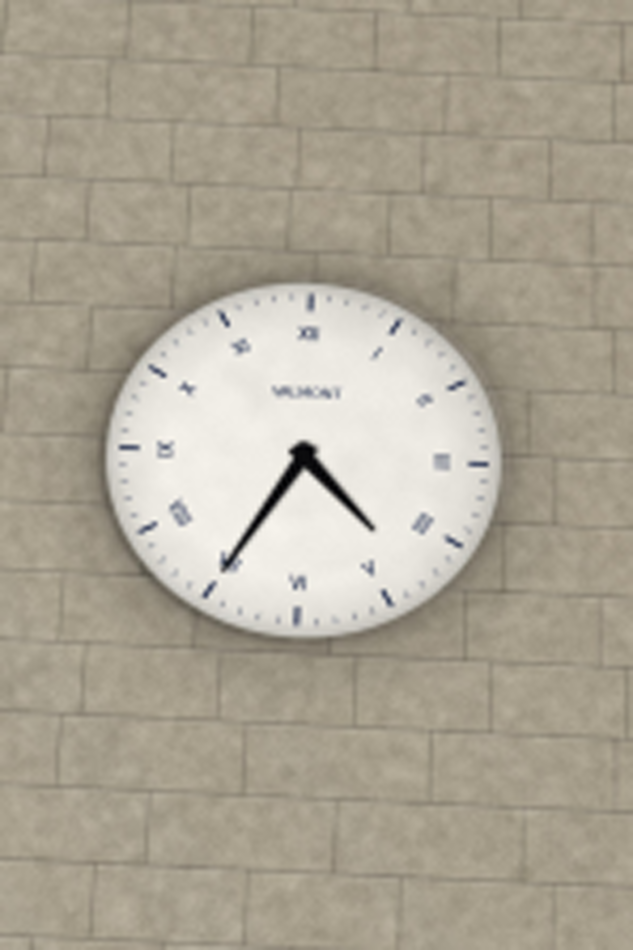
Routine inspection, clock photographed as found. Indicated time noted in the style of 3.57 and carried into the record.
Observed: 4.35
